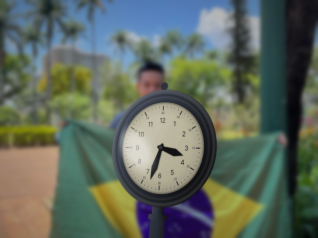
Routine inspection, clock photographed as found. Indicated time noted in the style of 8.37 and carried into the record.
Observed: 3.33
